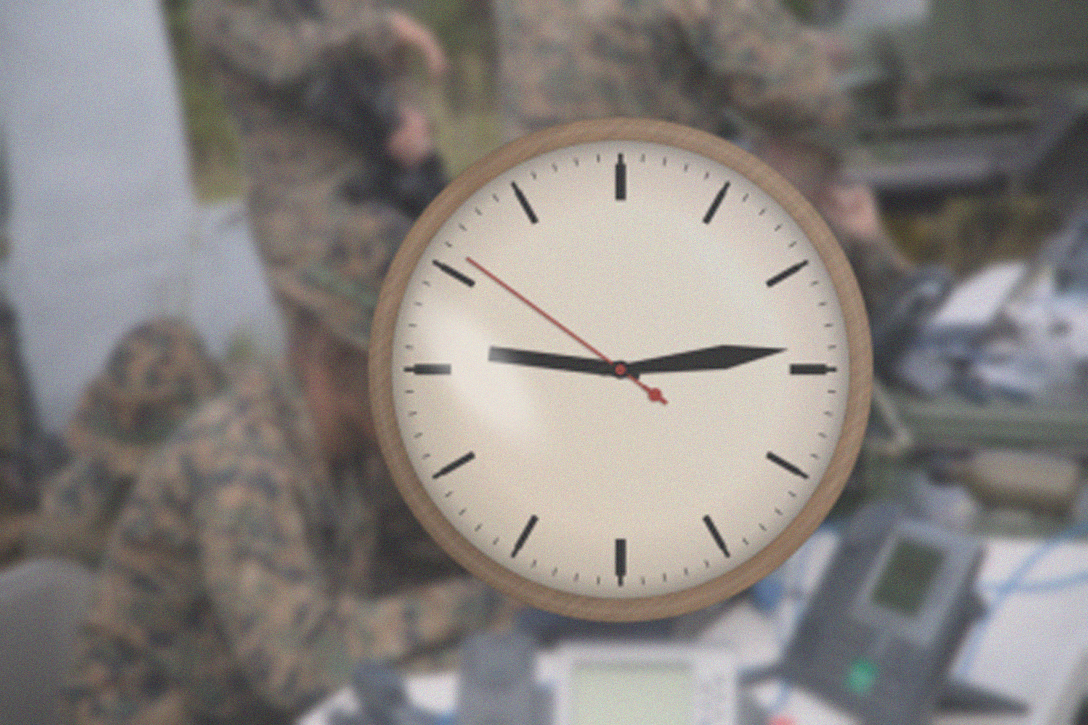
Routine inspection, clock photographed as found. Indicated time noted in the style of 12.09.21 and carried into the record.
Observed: 9.13.51
